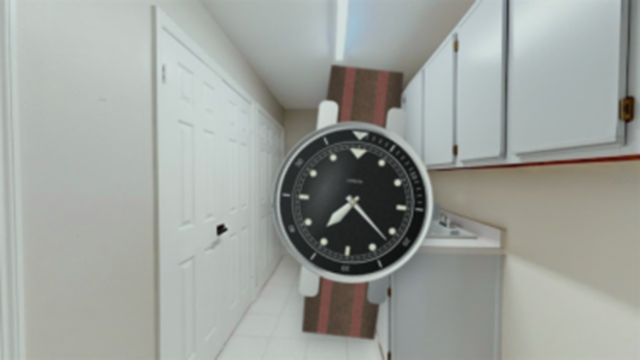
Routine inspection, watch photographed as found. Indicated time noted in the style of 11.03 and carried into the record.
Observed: 7.22
